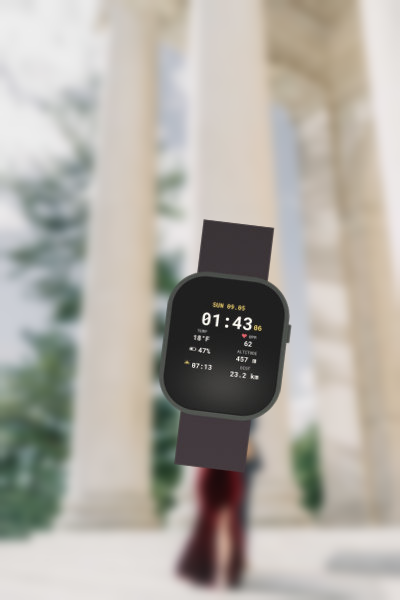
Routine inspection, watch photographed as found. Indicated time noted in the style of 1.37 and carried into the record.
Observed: 1.43
